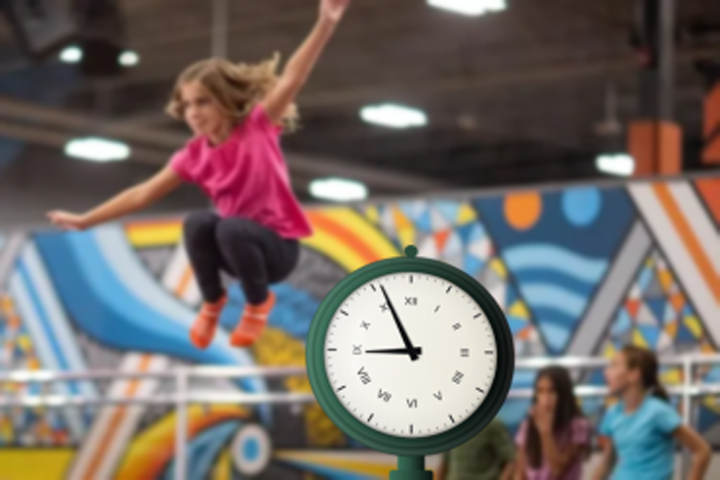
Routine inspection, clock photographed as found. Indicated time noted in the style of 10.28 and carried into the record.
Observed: 8.56
